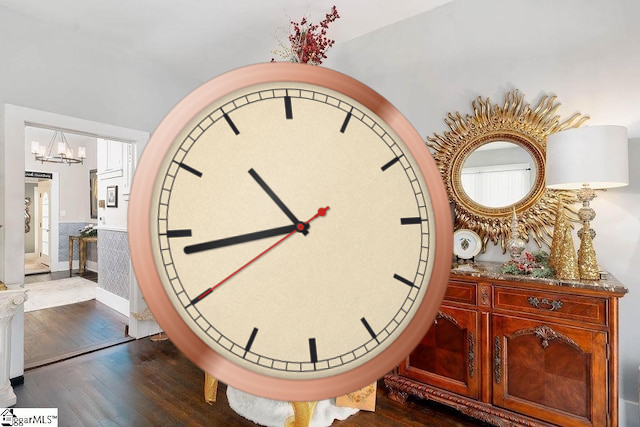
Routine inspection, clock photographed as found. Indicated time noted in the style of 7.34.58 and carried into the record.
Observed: 10.43.40
